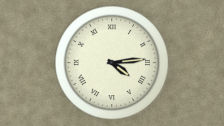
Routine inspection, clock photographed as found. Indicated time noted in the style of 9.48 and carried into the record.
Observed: 4.14
